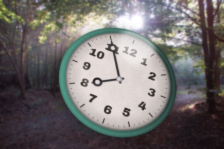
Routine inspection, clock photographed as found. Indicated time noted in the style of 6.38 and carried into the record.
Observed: 7.55
